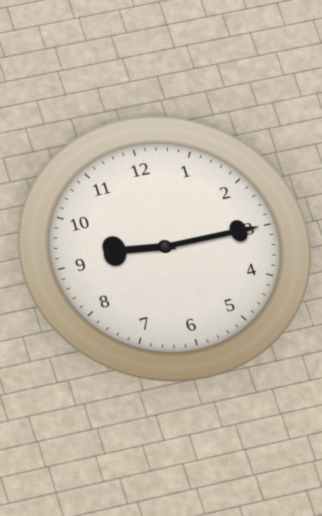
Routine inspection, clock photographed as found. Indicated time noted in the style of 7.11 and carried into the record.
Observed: 9.15
